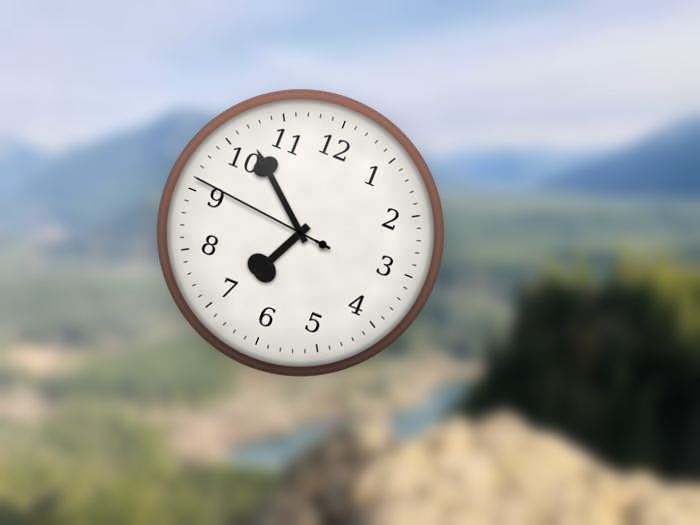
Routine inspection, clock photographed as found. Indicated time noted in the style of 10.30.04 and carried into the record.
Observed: 6.51.46
